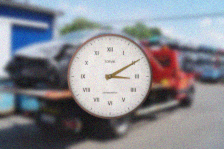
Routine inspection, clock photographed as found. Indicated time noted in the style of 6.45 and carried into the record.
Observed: 3.10
